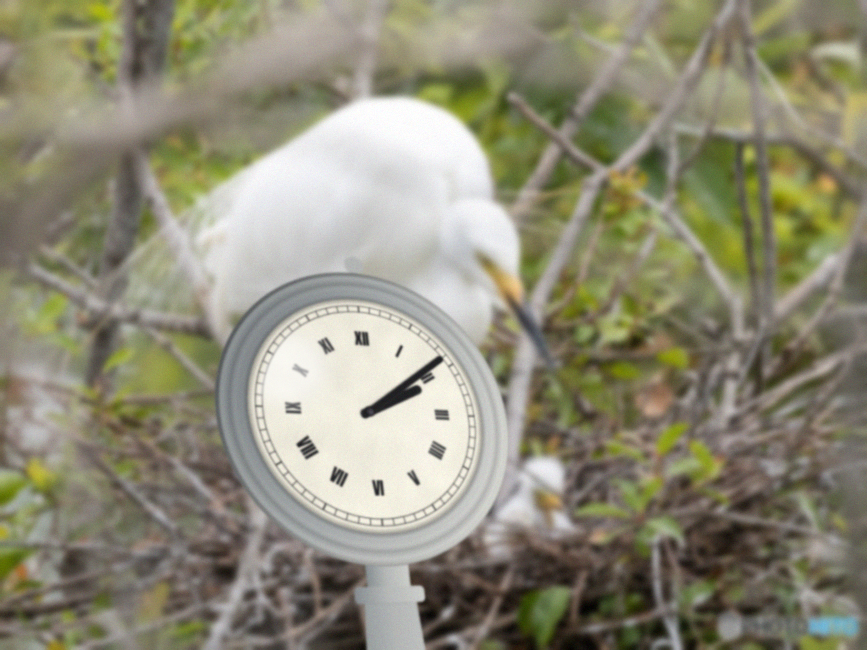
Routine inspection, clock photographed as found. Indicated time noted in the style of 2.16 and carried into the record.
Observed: 2.09
